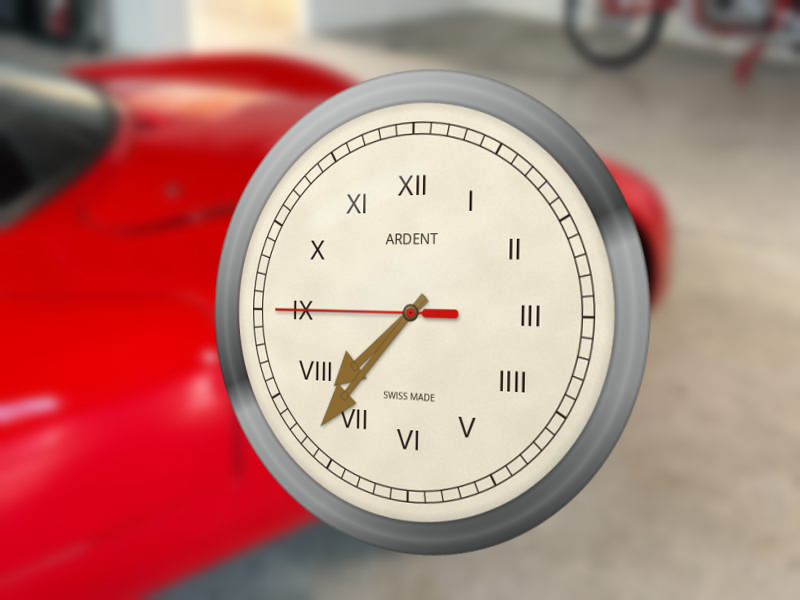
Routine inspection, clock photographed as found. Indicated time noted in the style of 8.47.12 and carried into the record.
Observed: 7.36.45
